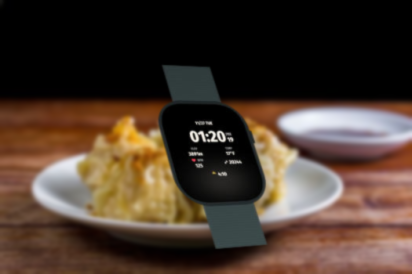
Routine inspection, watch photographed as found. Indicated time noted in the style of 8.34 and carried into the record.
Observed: 1.20
